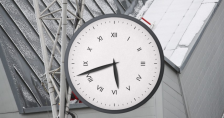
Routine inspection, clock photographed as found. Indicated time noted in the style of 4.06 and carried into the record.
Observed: 5.42
